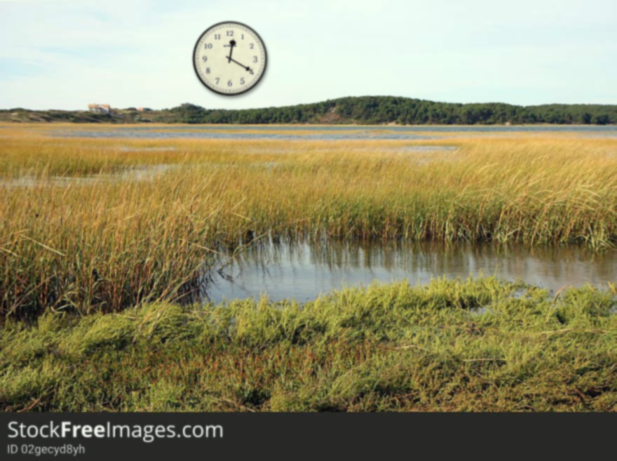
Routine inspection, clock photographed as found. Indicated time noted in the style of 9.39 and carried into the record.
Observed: 12.20
